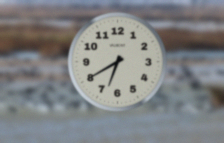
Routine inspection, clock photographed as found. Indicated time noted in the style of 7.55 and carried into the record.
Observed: 6.40
